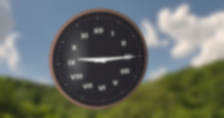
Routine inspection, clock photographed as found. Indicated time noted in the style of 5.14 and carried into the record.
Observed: 9.15
